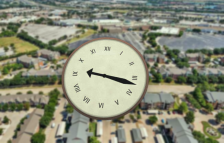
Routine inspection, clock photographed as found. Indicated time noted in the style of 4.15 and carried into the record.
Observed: 9.17
